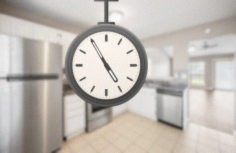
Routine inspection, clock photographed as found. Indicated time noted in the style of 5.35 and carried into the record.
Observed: 4.55
